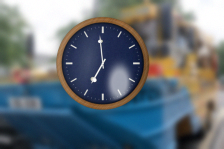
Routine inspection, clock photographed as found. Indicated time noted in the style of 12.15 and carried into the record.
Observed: 6.59
